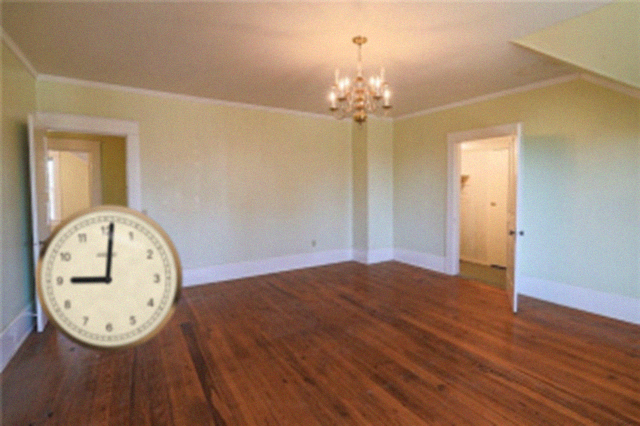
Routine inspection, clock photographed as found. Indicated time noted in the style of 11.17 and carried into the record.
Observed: 9.01
